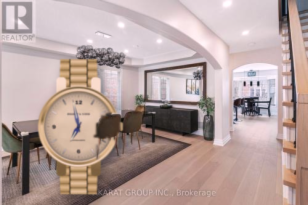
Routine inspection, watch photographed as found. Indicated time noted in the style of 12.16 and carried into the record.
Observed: 6.58
